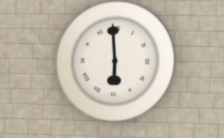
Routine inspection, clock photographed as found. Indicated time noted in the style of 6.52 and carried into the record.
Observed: 5.59
